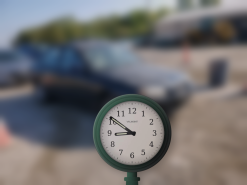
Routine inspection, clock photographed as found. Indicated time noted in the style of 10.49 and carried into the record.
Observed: 8.51
